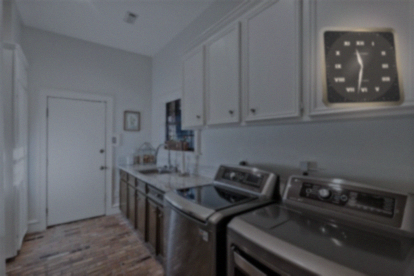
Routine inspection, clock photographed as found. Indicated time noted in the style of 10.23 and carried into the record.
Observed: 11.32
